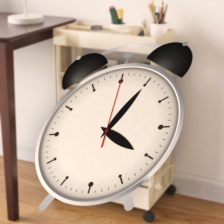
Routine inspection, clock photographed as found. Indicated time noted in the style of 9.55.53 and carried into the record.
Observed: 4.05.00
